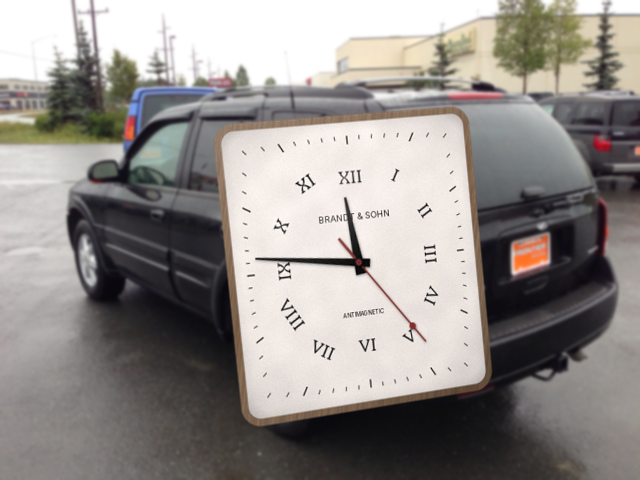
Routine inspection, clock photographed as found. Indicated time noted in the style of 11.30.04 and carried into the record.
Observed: 11.46.24
